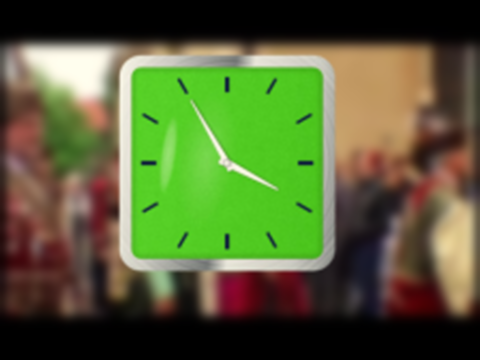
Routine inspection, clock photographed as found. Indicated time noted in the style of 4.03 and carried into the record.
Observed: 3.55
